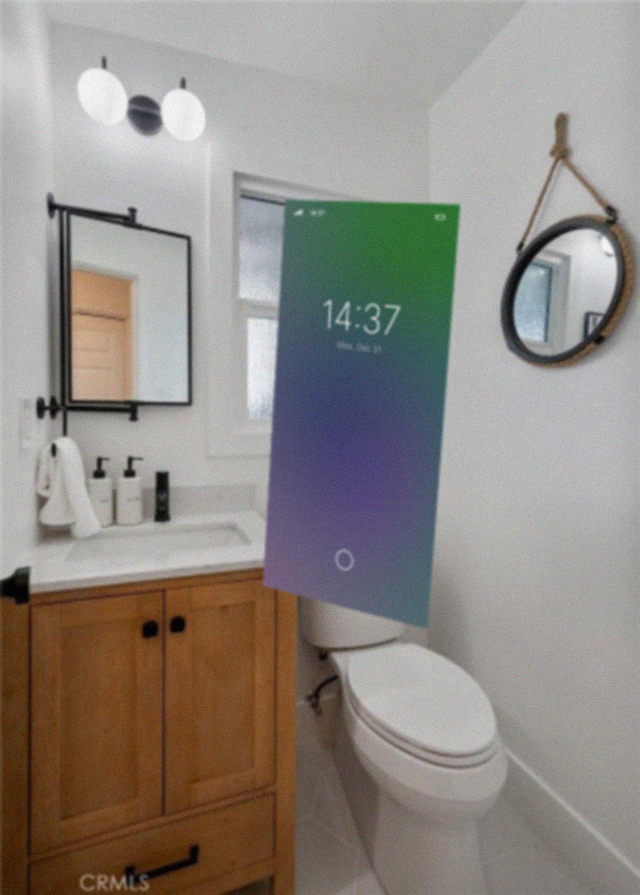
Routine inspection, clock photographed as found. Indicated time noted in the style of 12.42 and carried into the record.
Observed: 14.37
